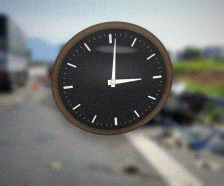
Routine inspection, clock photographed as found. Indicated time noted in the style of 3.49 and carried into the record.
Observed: 3.01
